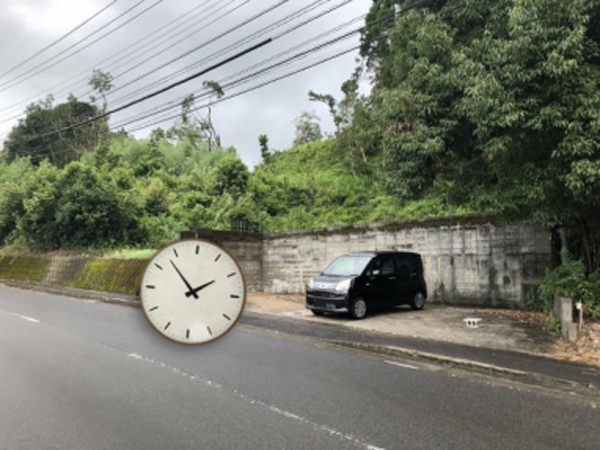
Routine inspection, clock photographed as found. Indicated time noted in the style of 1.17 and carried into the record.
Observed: 1.53
